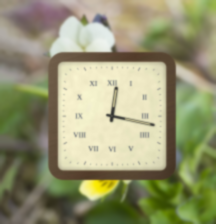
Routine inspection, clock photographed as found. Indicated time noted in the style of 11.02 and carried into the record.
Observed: 12.17
